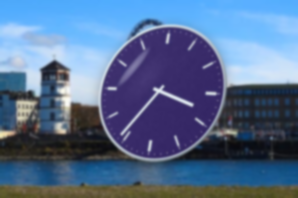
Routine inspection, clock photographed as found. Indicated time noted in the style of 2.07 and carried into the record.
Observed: 3.36
